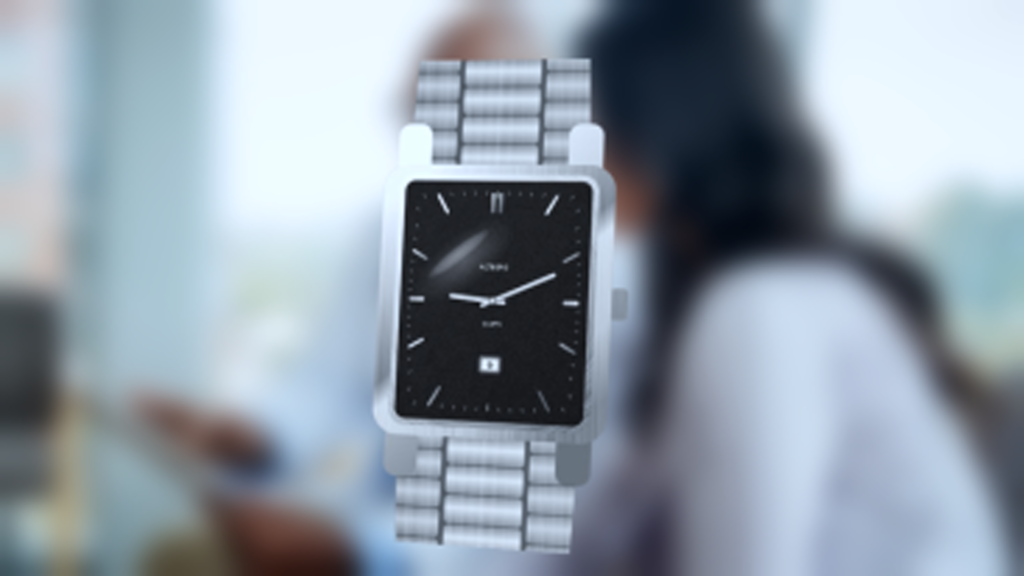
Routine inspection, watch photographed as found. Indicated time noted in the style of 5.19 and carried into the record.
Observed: 9.11
